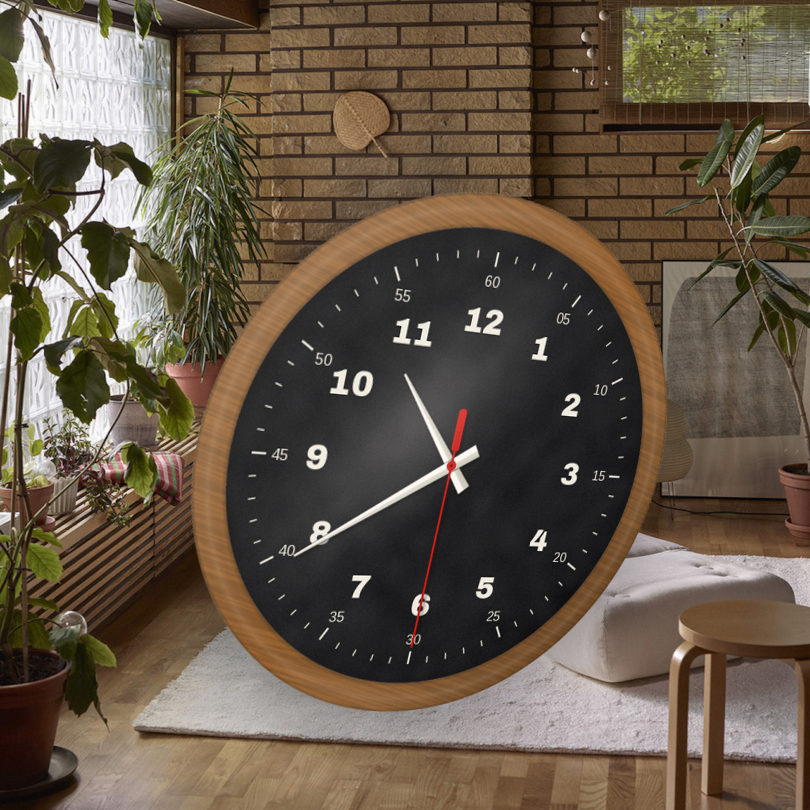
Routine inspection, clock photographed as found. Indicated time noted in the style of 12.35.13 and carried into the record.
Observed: 10.39.30
